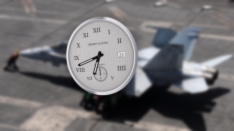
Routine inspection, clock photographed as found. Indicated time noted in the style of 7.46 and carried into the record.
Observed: 6.42
